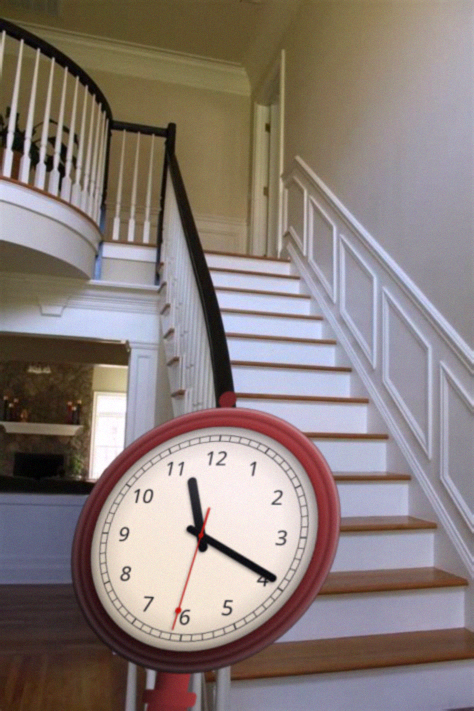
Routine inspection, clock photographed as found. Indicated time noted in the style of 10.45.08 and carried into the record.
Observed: 11.19.31
